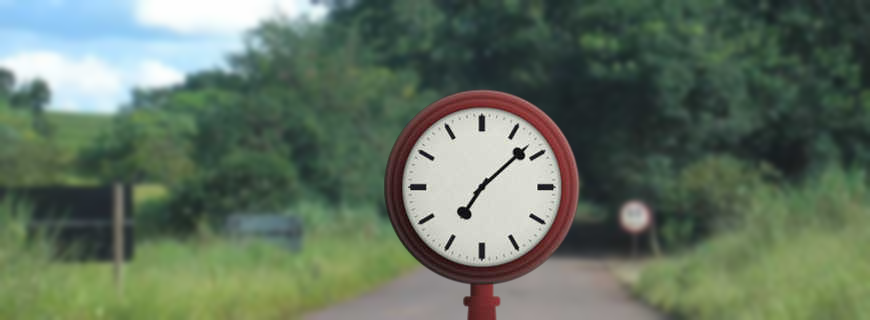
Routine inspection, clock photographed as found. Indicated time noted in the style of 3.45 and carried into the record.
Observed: 7.08
